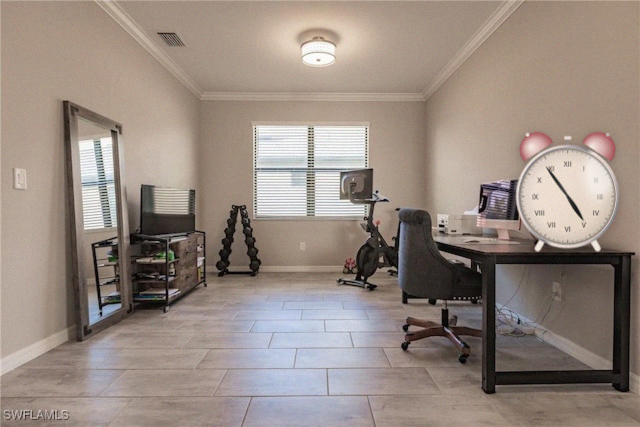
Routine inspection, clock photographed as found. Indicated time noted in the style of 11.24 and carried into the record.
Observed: 4.54
